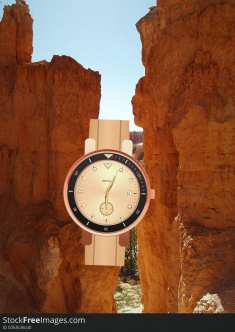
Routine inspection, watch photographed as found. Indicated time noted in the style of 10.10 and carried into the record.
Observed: 6.04
